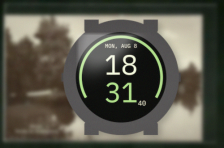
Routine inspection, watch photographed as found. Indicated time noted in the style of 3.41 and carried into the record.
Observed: 18.31
